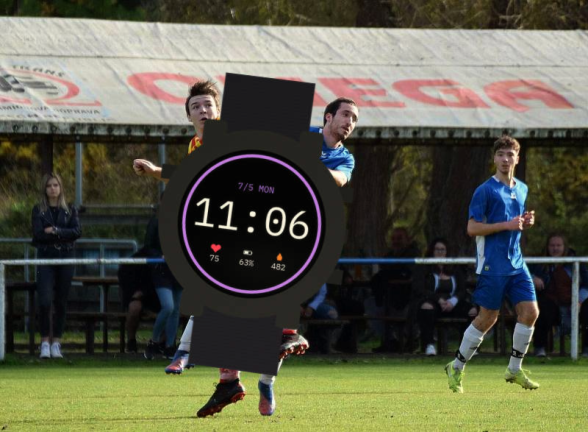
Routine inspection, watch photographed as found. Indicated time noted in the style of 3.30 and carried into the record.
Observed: 11.06
